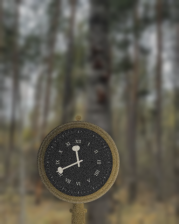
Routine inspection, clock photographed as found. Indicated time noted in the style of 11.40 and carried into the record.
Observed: 11.41
